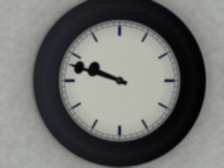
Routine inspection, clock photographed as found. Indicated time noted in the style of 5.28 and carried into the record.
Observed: 9.48
